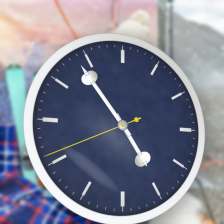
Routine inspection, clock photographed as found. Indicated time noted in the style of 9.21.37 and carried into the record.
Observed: 4.53.41
